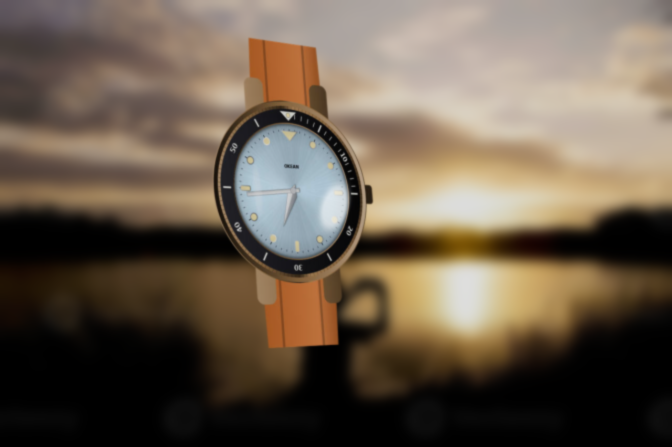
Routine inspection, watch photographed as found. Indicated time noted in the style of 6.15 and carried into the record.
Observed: 6.44
